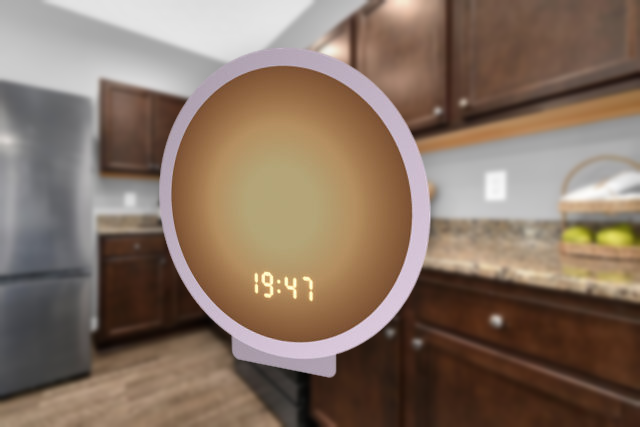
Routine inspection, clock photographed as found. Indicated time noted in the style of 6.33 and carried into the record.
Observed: 19.47
